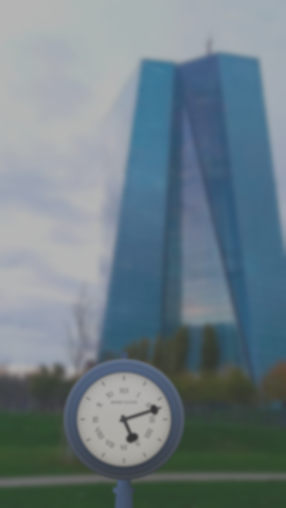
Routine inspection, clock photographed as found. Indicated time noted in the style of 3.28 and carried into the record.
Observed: 5.12
